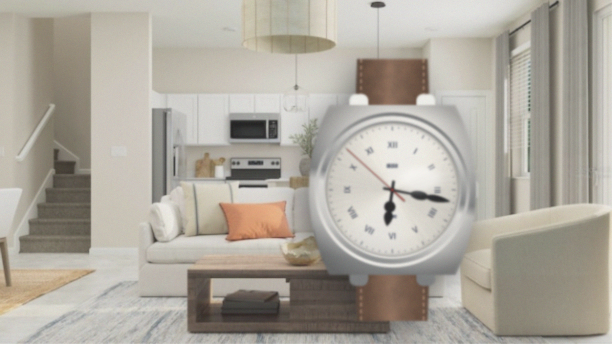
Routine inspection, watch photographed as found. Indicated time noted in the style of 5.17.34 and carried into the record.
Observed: 6.16.52
